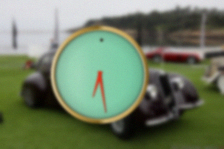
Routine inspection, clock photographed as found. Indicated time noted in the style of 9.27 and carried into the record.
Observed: 6.28
